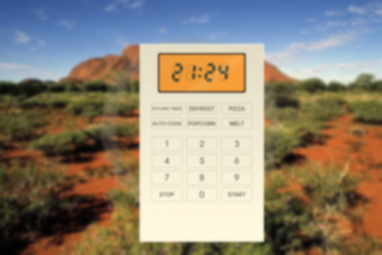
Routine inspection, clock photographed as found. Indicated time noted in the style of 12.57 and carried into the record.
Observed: 21.24
